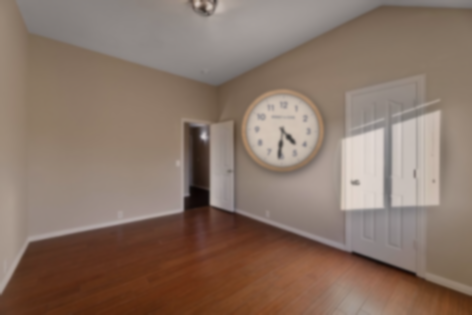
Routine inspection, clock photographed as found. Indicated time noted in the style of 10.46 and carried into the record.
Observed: 4.31
